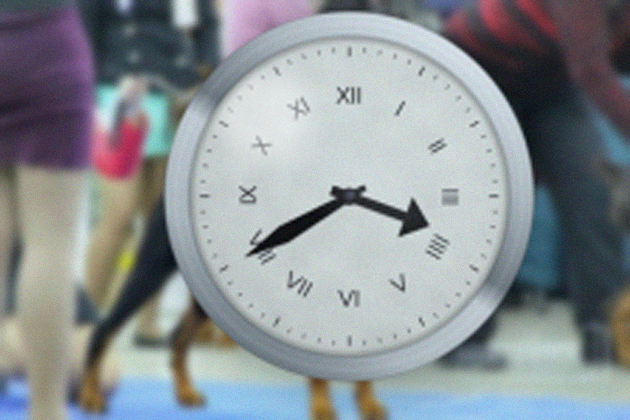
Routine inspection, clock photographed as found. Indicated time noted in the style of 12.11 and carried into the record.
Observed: 3.40
